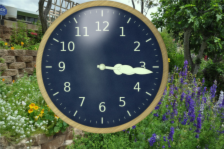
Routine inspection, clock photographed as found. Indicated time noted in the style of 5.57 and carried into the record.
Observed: 3.16
